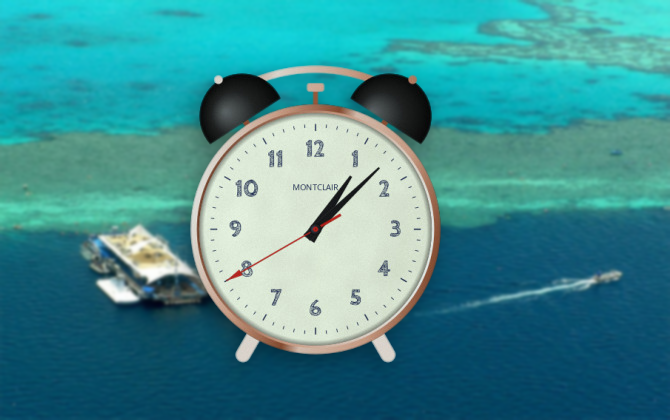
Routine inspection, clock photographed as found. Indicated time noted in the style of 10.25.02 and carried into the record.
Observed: 1.07.40
